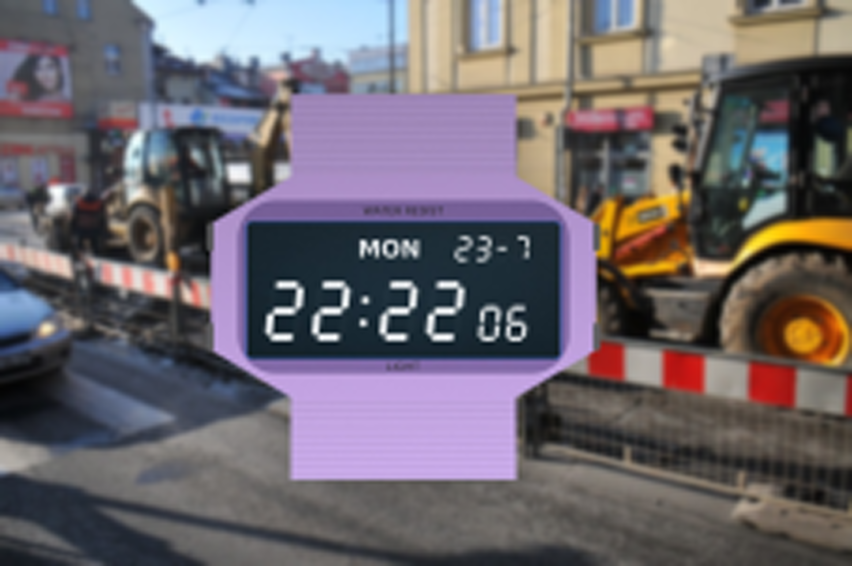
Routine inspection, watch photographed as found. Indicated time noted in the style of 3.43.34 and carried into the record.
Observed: 22.22.06
